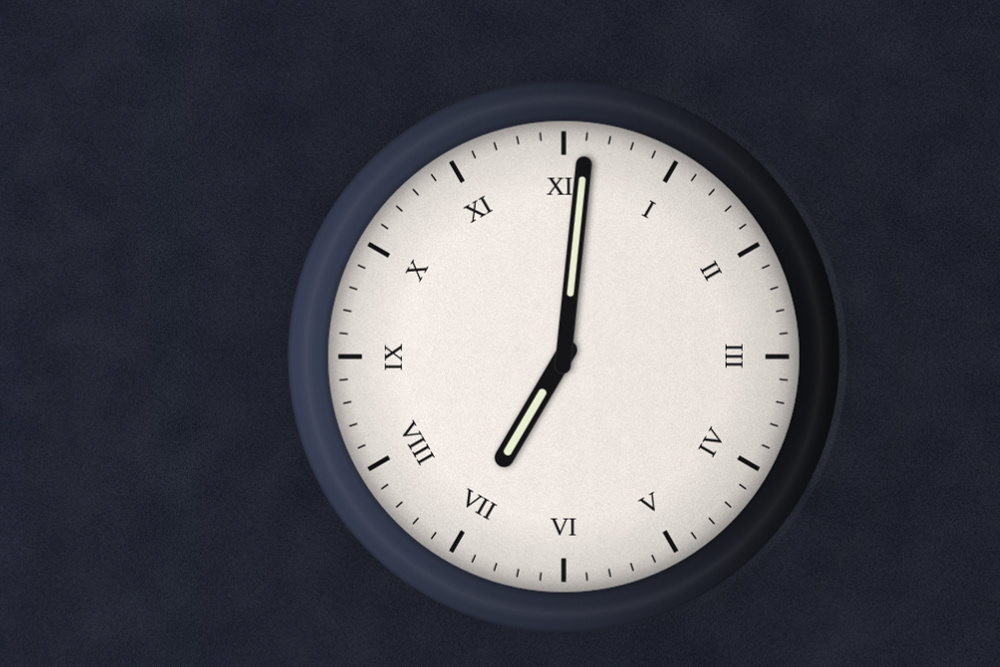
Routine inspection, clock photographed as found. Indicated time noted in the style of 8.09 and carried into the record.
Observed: 7.01
